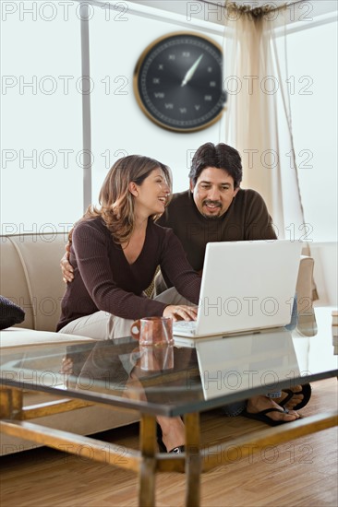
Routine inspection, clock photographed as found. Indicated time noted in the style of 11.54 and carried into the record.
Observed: 1.05
